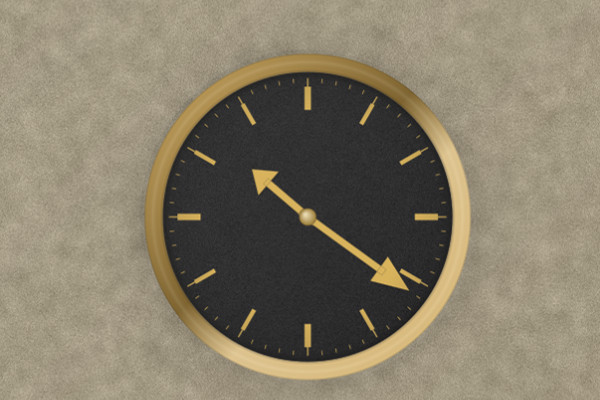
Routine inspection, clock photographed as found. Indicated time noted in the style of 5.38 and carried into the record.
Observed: 10.21
